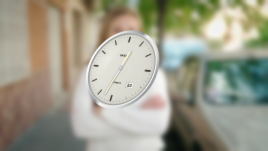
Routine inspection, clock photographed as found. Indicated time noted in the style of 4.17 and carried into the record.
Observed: 12.33
